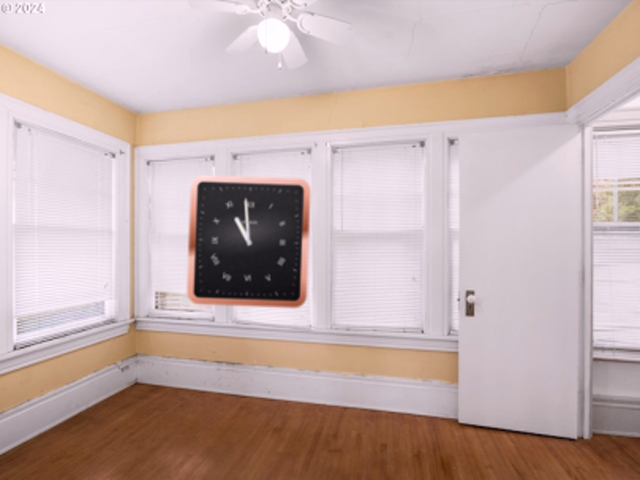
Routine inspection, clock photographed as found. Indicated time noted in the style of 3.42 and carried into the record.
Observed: 10.59
